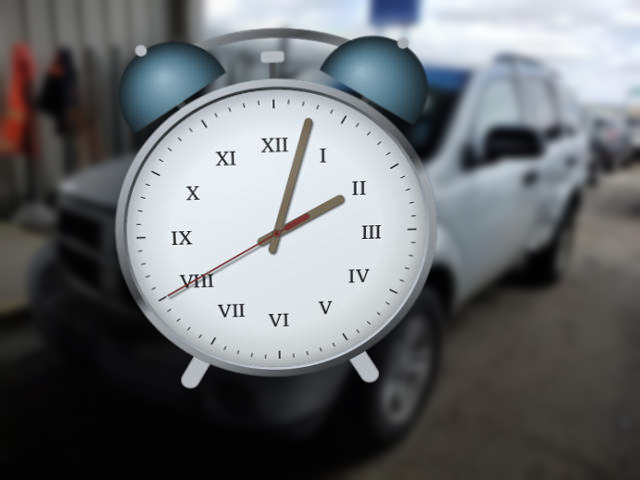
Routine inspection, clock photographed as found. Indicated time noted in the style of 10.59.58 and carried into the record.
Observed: 2.02.40
